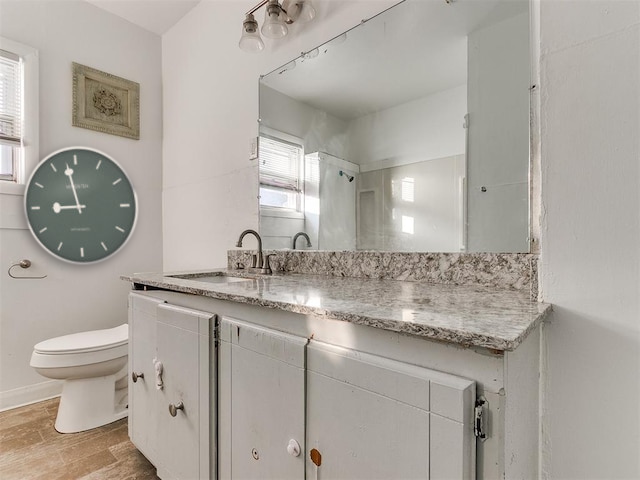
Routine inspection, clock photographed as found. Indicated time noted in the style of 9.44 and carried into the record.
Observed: 8.58
